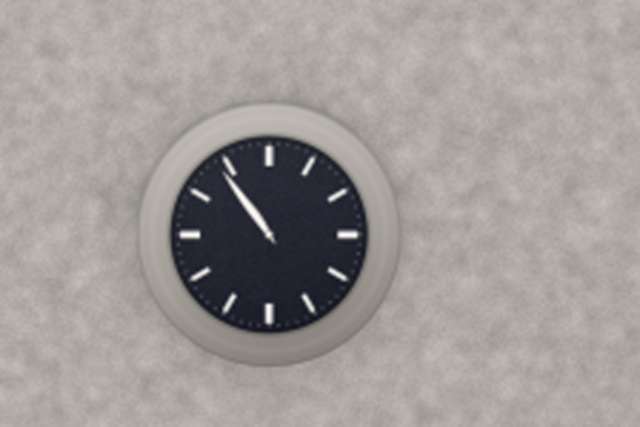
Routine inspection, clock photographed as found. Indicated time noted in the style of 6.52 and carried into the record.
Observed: 10.54
